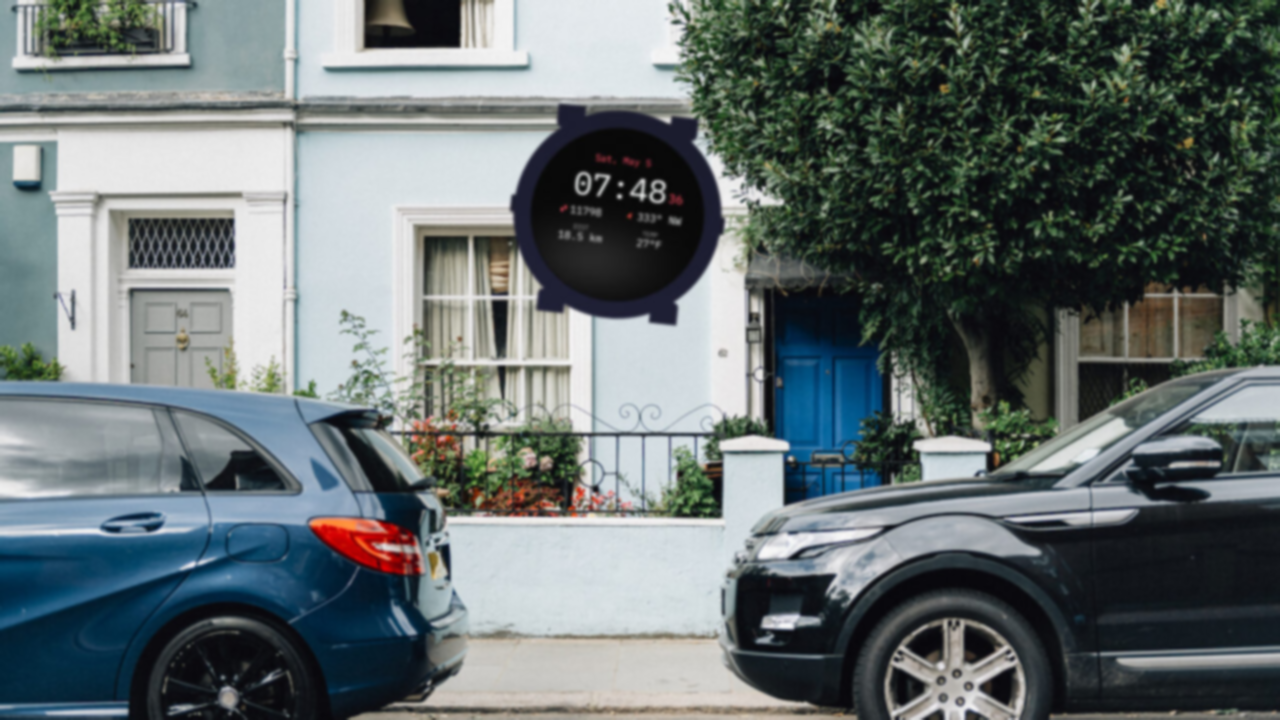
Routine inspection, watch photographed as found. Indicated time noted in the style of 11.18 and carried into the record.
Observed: 7.48
